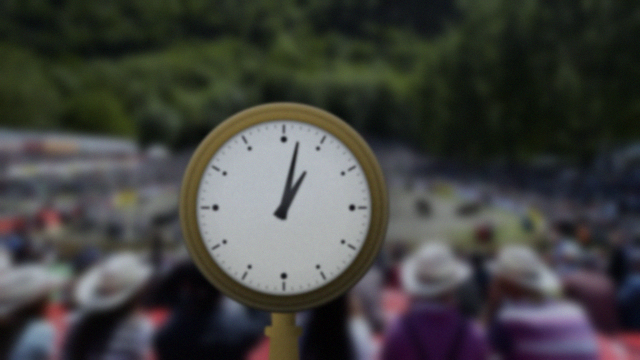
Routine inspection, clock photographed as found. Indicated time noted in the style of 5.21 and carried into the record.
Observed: 1.02
